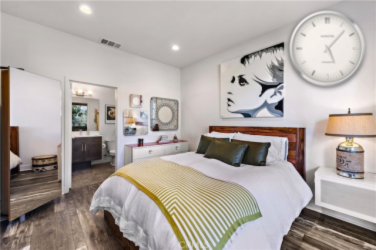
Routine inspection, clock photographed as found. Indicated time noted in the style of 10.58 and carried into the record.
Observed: 5.07
